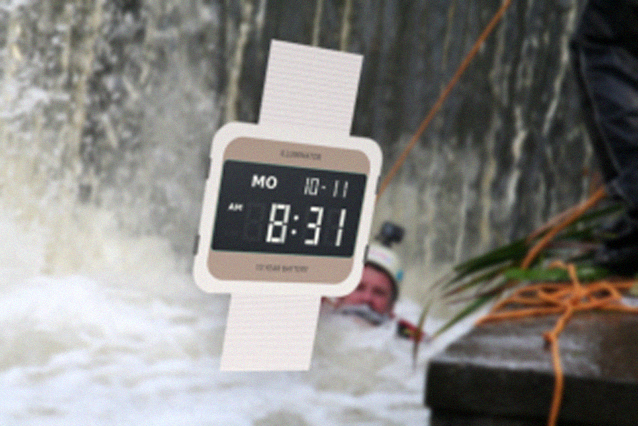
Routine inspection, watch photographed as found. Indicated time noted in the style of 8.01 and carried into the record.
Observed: 8.31
